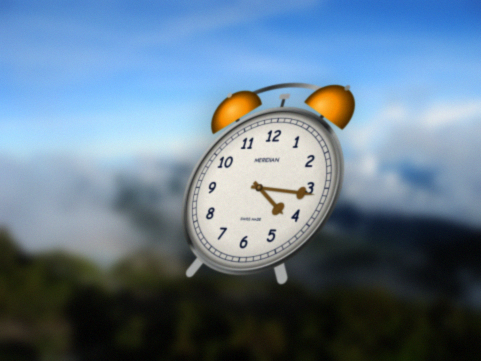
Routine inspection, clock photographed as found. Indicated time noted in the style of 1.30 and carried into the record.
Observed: 4.16
